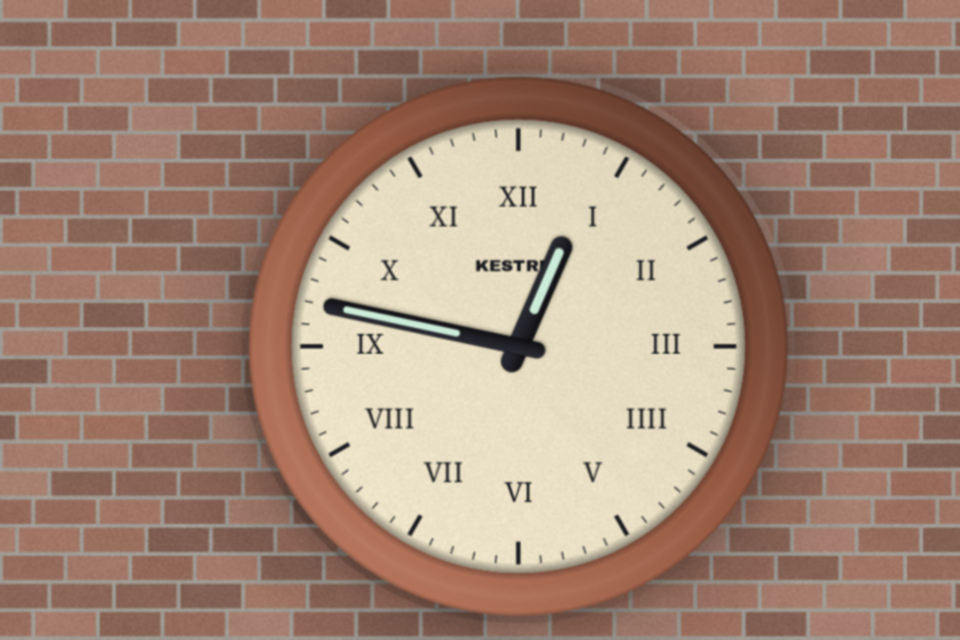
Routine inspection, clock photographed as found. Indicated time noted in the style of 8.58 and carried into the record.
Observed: 12.47
